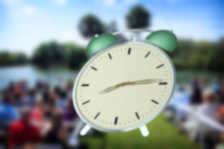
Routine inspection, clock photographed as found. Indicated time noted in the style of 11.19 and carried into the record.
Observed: 8.14
